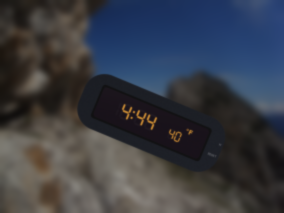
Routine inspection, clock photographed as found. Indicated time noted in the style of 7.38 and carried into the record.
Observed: 4.44
